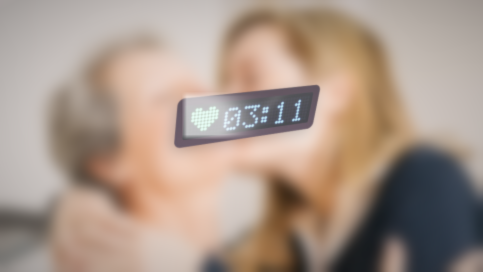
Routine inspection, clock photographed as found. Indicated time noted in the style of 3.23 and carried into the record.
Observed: 3.11
